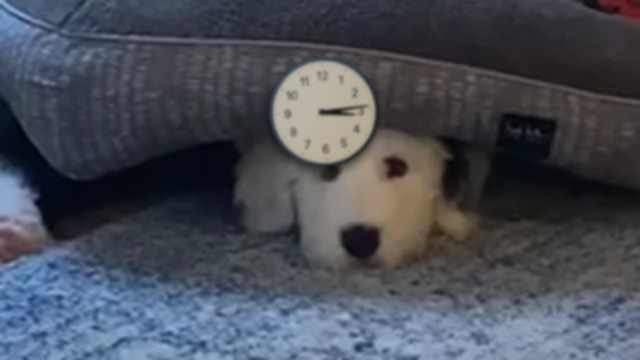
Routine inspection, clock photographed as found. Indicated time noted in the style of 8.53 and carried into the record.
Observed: 3.14
